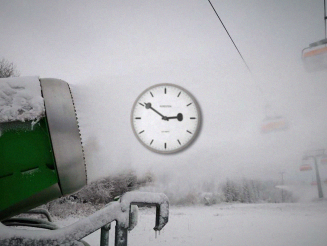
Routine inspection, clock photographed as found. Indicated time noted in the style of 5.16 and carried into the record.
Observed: 2.51
